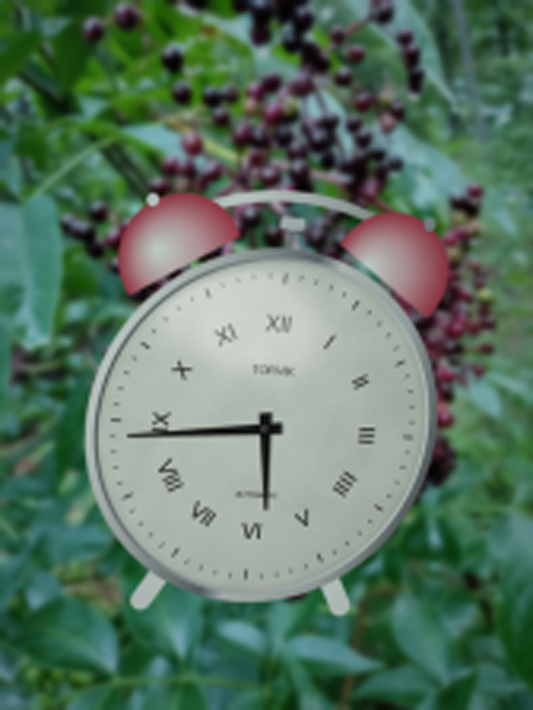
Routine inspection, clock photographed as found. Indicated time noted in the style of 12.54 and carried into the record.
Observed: 5.44
